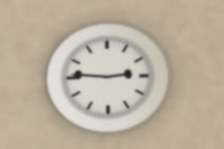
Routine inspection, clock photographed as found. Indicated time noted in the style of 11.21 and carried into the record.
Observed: 2.46
